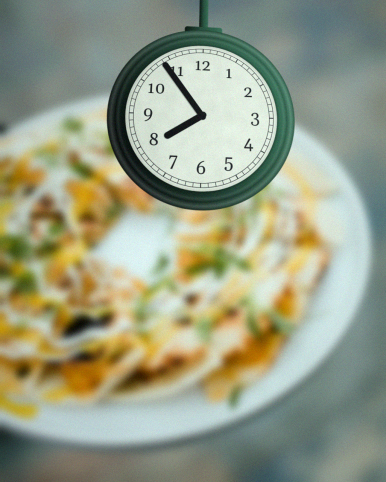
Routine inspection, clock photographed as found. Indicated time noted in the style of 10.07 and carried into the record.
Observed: 7.54
